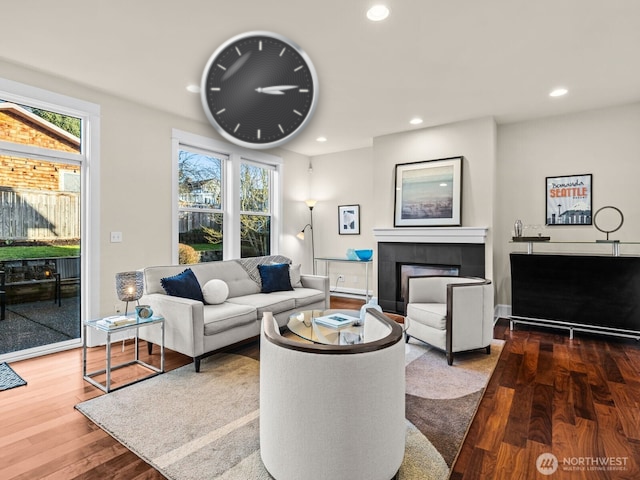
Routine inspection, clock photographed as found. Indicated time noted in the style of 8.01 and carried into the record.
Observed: 3.14
